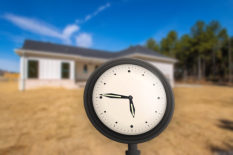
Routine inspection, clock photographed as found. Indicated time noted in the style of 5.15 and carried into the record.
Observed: 5.46
